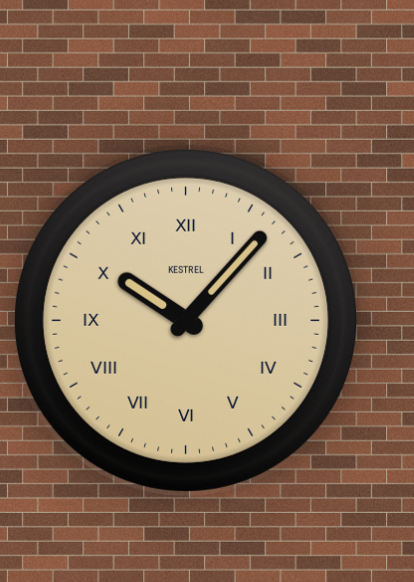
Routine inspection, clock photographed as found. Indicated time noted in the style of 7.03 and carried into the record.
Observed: 10.07
